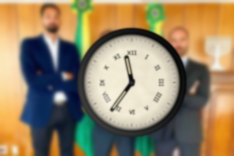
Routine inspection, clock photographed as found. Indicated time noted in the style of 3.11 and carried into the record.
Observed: 11.36
